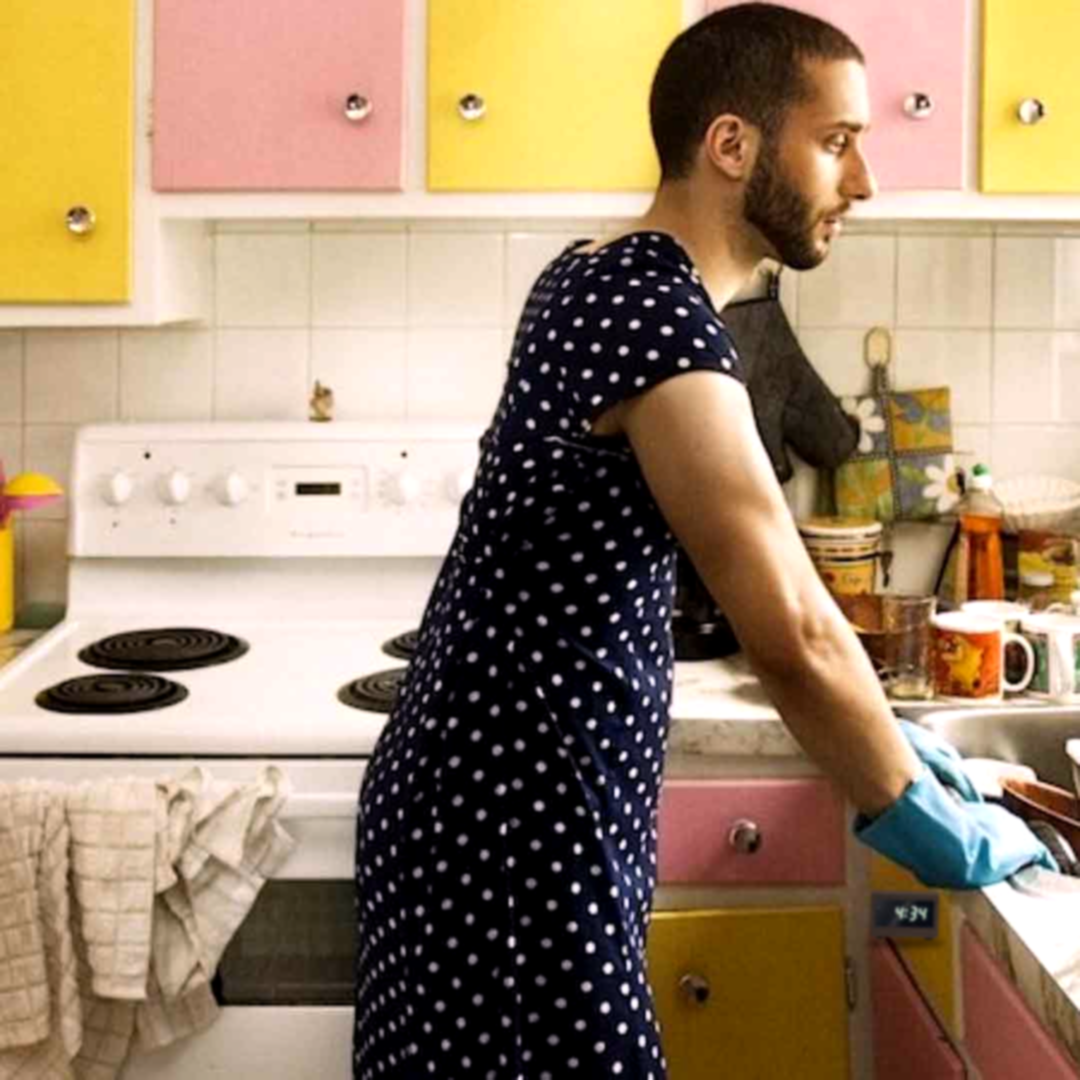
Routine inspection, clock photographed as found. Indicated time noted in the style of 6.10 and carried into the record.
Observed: 4.34
